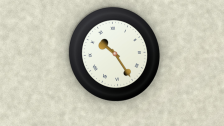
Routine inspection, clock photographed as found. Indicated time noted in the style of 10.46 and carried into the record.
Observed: 10.25
